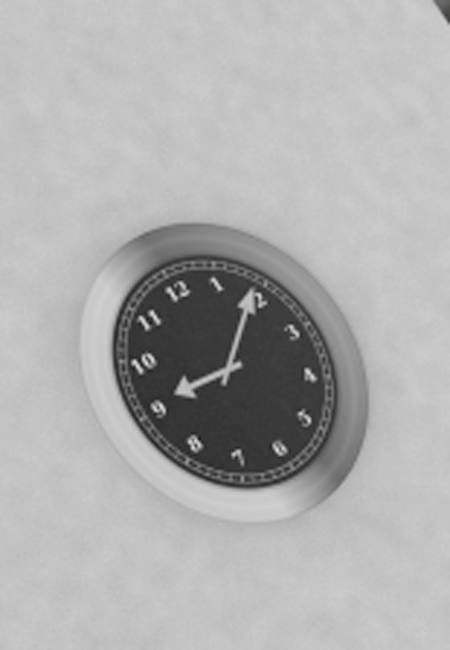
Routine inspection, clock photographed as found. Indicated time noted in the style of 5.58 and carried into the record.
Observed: 9.09
